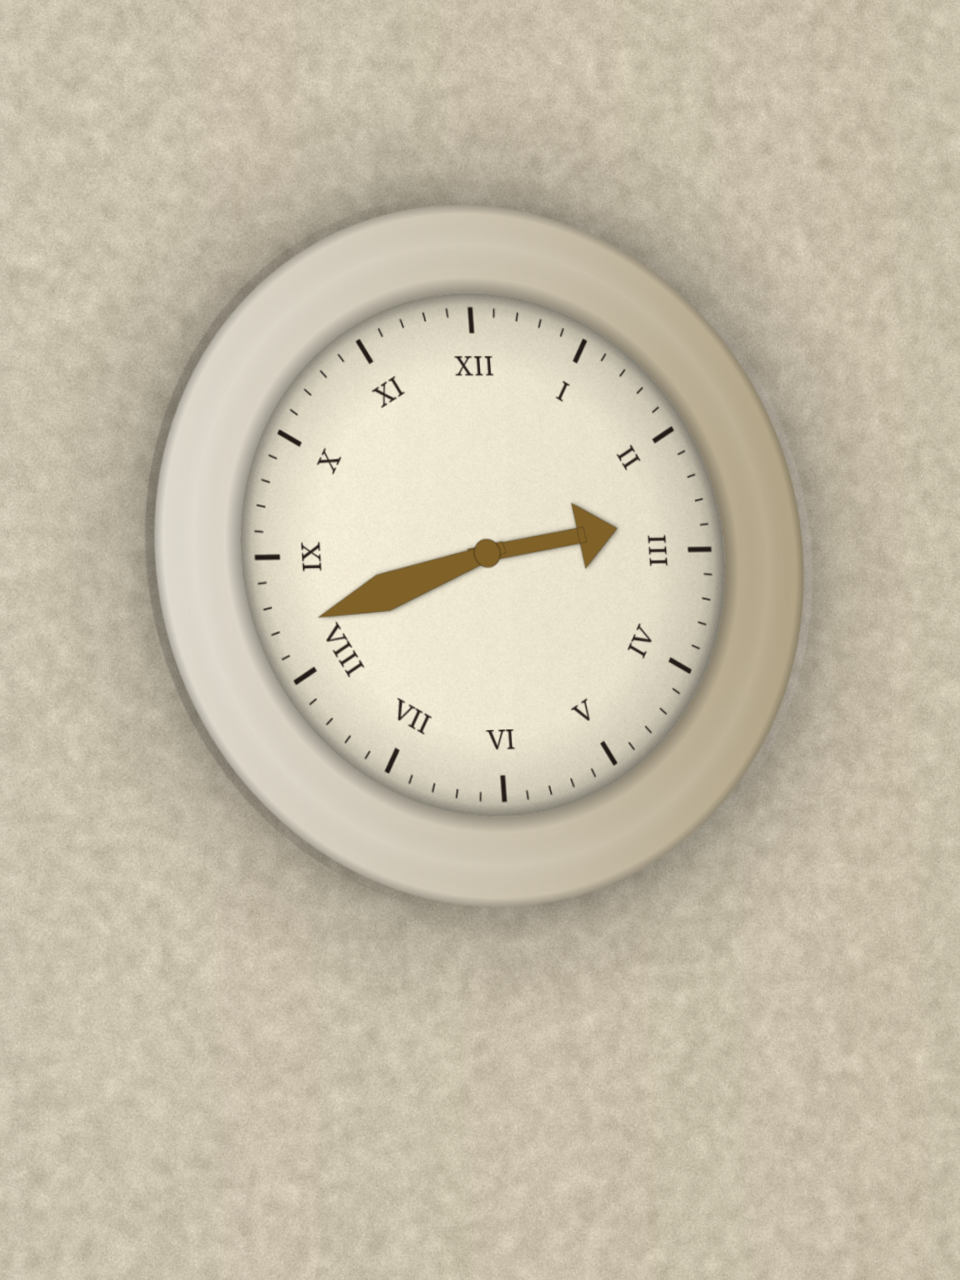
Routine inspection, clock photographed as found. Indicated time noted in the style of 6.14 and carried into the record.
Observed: 2.42
